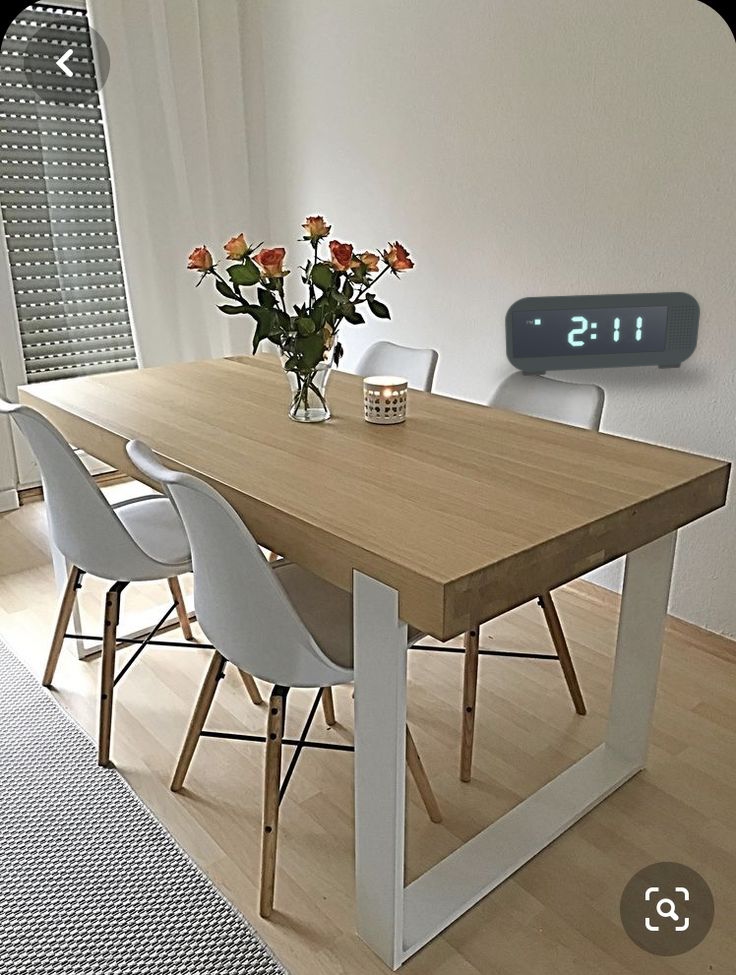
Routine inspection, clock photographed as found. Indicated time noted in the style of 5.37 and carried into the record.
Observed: 2.11
